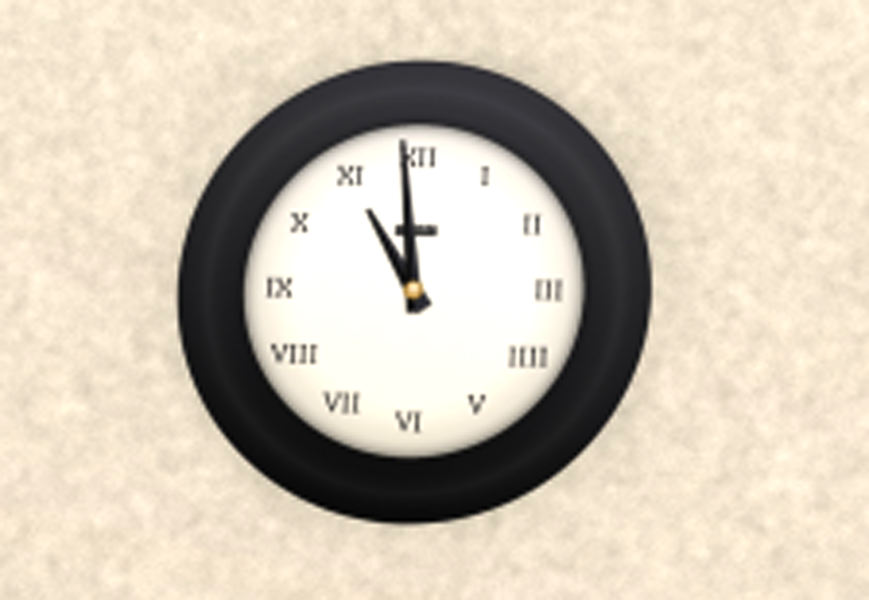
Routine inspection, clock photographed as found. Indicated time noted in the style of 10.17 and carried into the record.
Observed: 10.59
